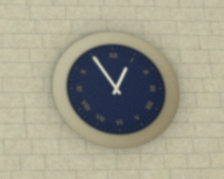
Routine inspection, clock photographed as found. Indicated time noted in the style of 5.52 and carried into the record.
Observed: 12.55
